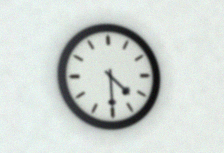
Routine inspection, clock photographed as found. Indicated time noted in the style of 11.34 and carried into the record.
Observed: 4.30
